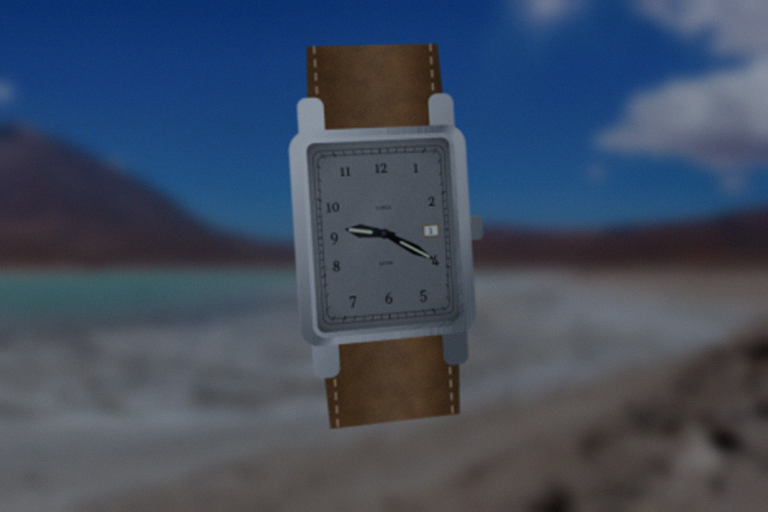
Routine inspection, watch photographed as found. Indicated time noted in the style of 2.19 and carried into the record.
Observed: 9.20
